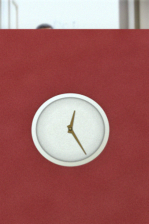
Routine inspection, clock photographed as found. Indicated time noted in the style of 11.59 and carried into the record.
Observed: 12.25
